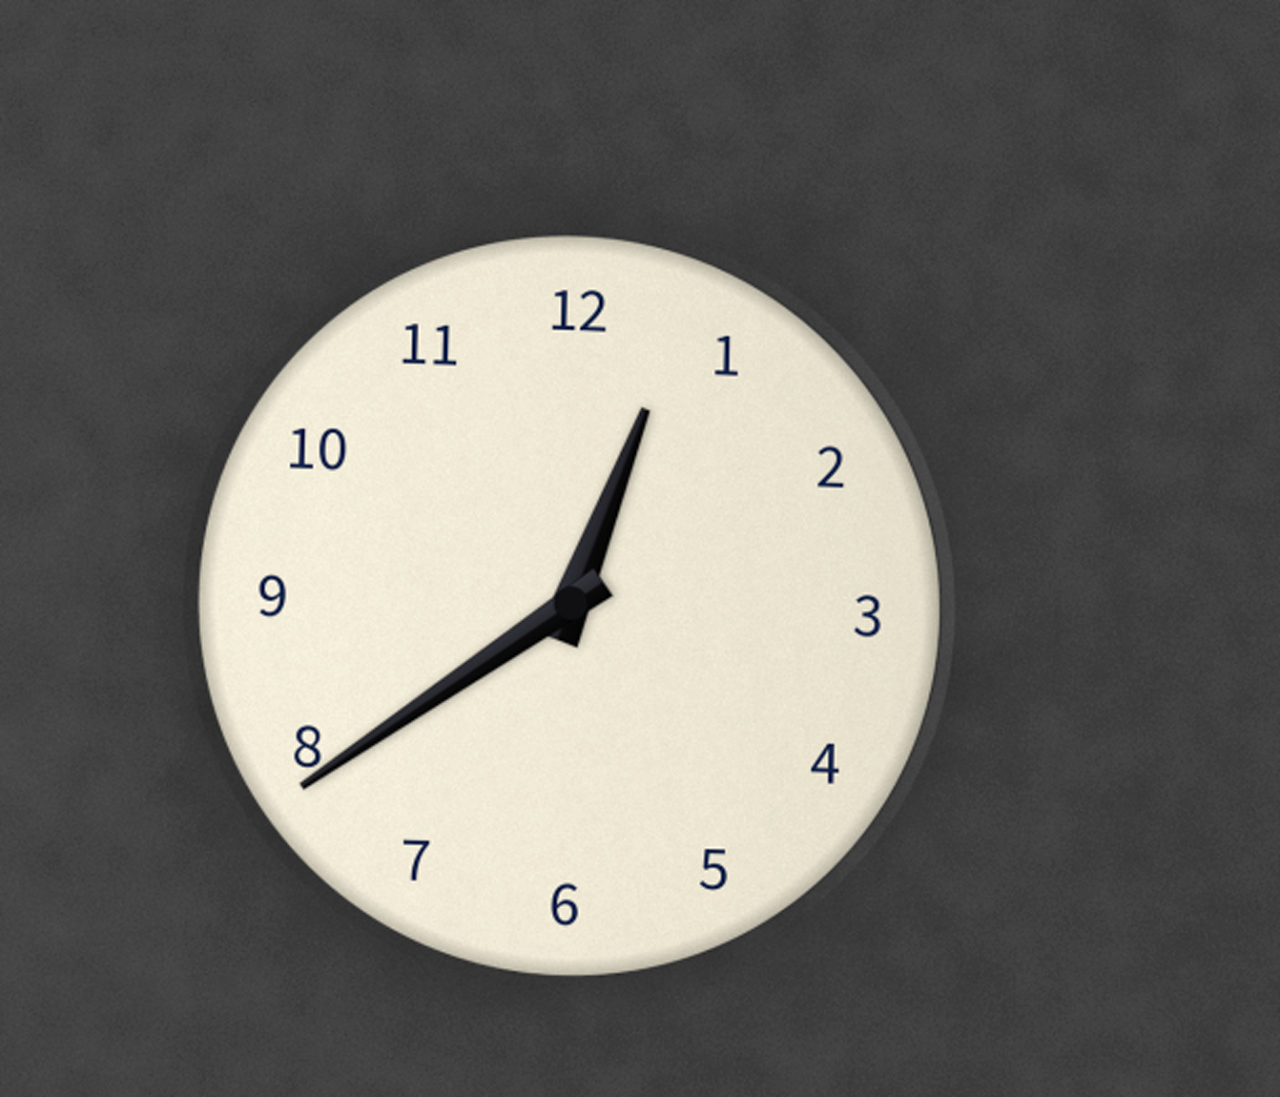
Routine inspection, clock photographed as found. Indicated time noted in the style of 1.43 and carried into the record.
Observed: 12.39
